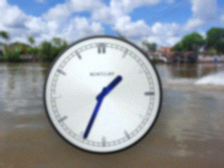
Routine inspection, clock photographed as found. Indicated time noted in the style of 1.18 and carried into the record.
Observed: 1.34
